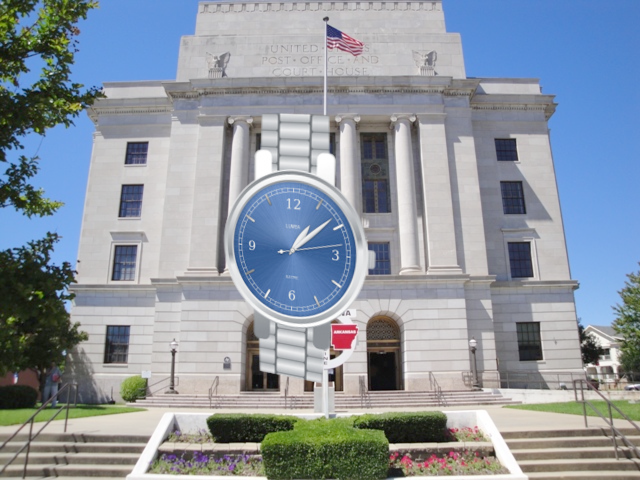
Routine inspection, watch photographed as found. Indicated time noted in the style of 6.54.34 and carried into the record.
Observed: 1.08.13
